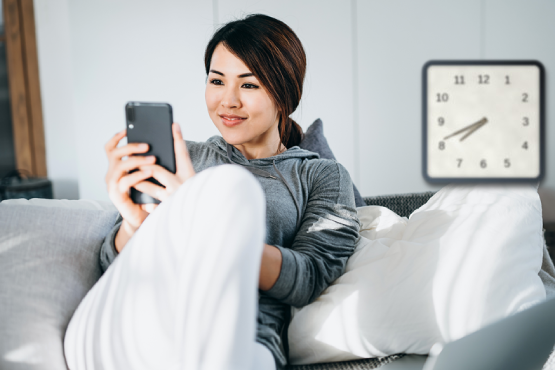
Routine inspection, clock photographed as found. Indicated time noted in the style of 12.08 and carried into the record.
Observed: 7.41
